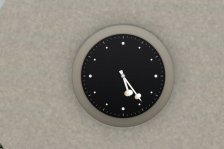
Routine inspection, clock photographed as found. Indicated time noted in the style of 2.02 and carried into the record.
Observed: 5.24
